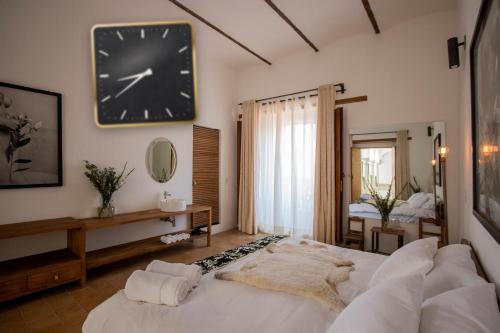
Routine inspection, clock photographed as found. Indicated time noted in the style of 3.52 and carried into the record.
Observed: 8.39
